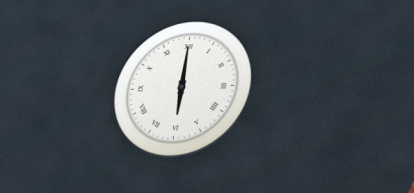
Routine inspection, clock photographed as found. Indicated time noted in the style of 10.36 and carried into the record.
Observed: 6.00
